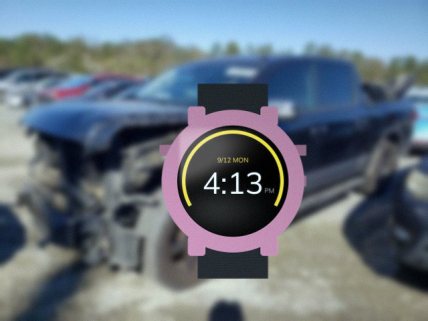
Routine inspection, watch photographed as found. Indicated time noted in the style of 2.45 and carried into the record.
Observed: 4.13
